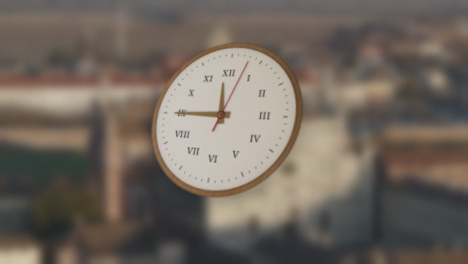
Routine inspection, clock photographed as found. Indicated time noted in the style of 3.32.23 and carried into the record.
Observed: 11.45.03
